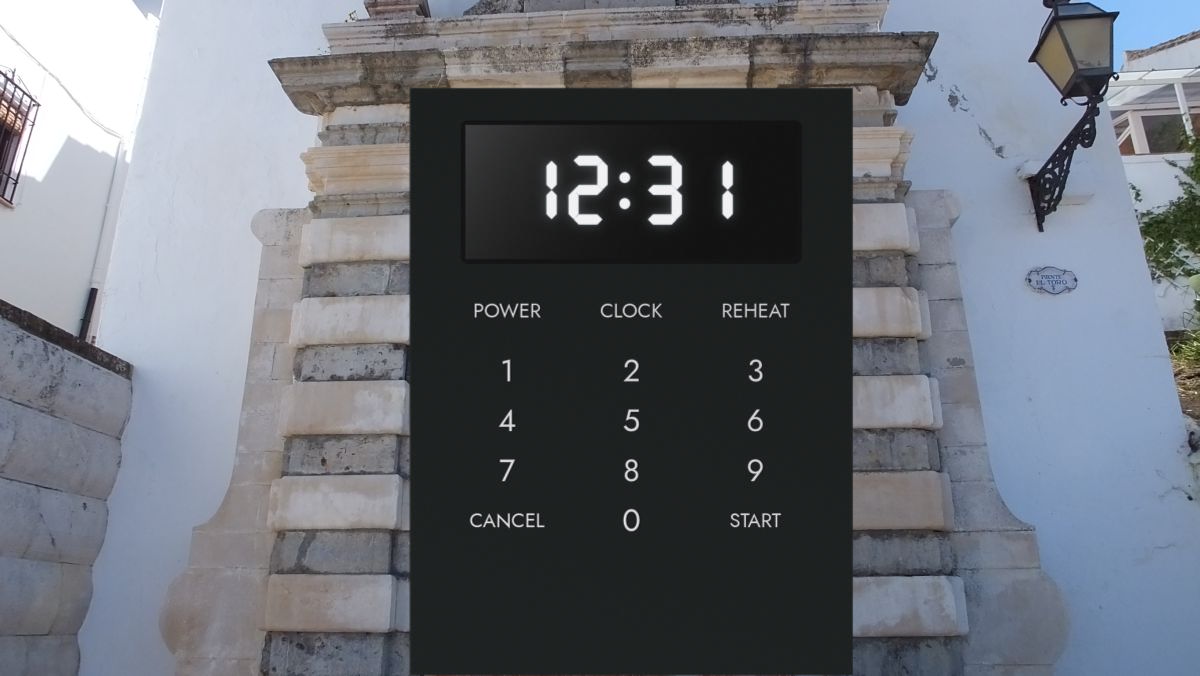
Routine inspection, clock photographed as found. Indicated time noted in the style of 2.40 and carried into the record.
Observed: 12.31
